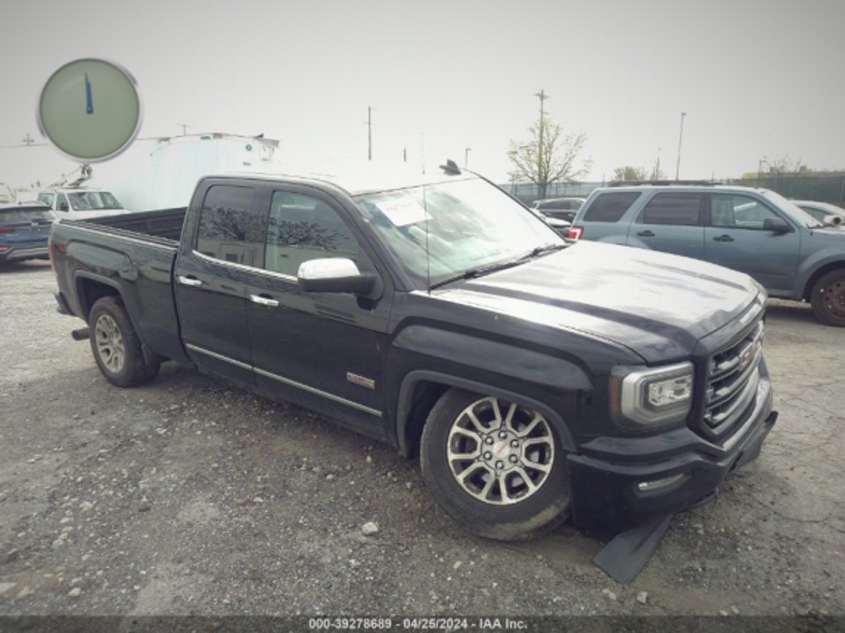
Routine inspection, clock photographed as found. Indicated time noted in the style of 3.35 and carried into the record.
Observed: 11.59
